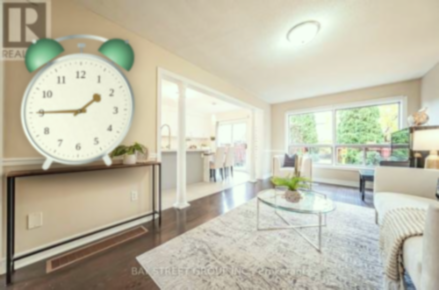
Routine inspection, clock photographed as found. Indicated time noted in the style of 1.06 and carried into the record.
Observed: 1.45
